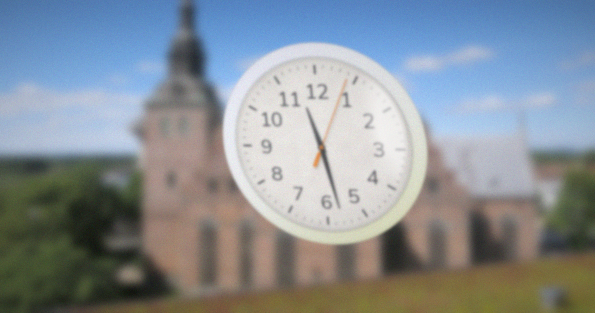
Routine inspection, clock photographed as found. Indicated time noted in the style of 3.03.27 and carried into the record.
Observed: 11.28.04
